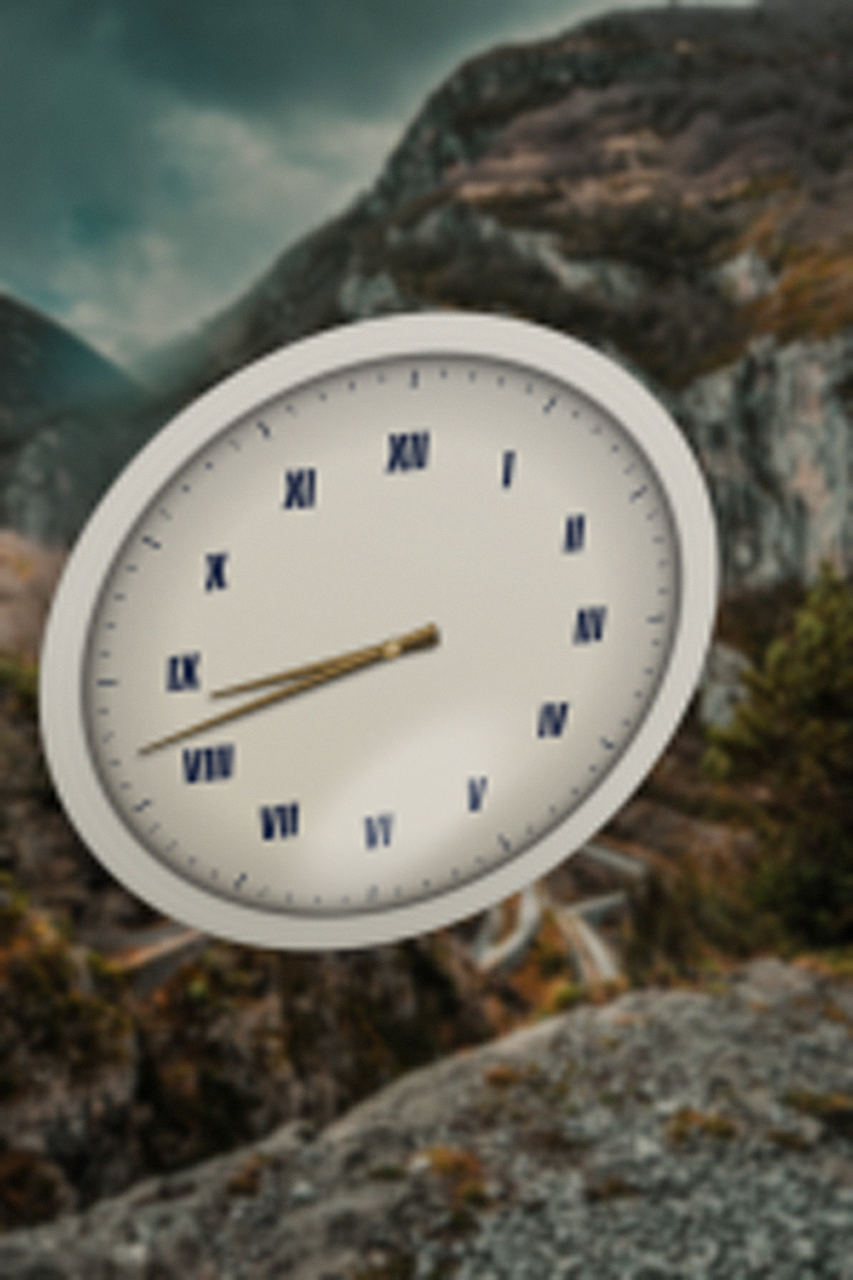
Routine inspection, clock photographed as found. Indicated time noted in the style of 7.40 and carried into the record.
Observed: 8.42
